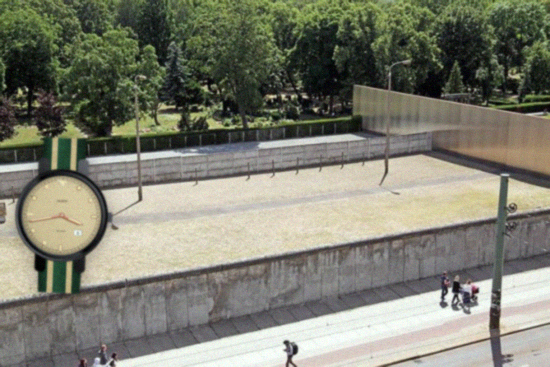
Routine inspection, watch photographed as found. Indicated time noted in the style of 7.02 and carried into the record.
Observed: 3.43
